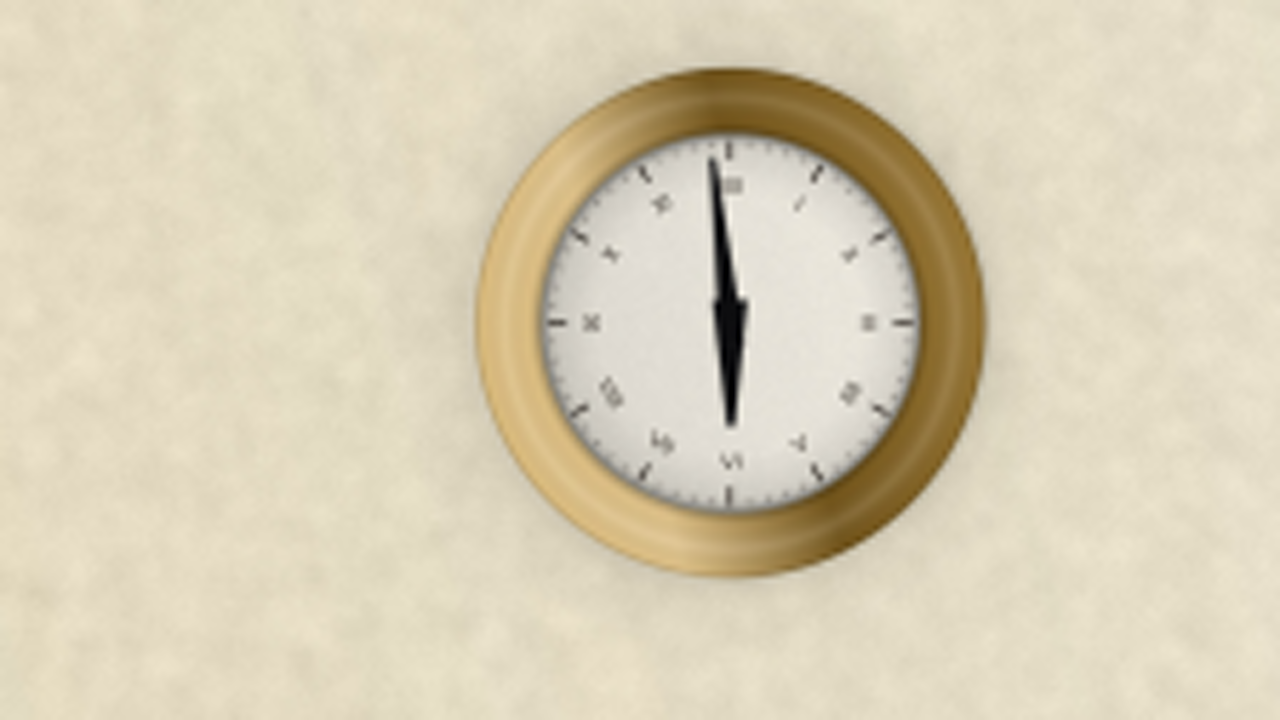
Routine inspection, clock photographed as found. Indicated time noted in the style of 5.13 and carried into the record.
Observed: 5.59
